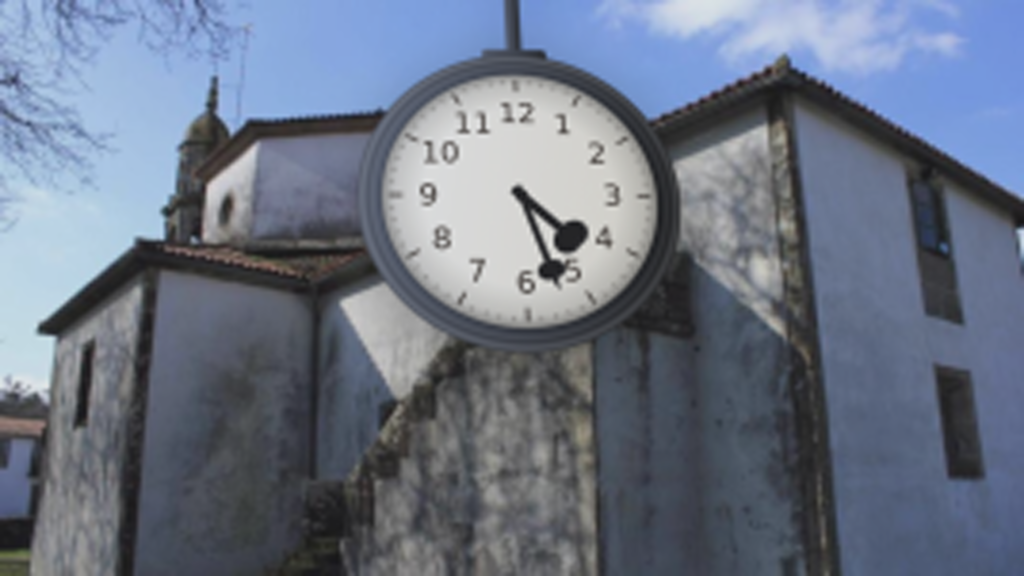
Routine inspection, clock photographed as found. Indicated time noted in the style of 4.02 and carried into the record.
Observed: 4.27
